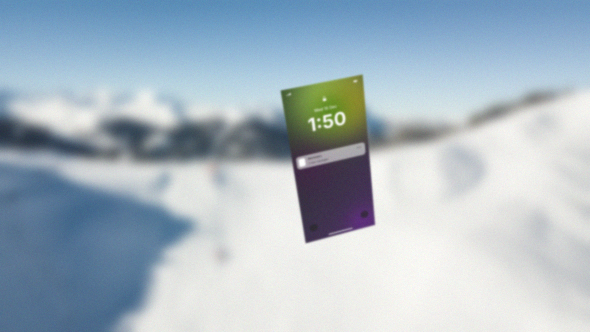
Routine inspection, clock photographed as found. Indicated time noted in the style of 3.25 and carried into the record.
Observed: 1.50
